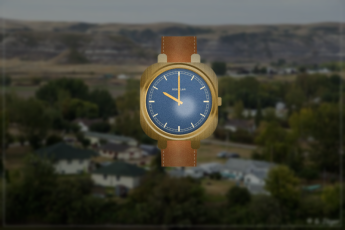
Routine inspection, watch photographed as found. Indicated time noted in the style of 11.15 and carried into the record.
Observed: 10.00
